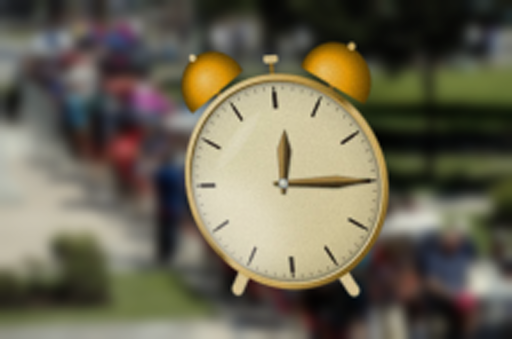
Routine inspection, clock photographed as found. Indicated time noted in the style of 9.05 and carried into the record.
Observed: 12.15
